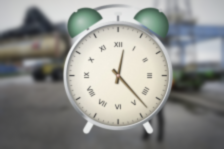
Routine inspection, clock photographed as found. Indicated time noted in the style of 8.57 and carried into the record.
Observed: 12.23
